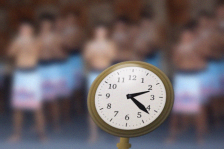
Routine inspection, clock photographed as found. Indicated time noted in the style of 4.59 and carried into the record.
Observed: 2.22
